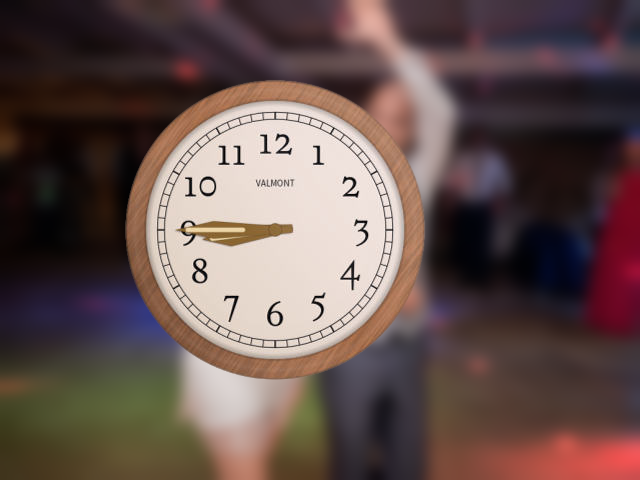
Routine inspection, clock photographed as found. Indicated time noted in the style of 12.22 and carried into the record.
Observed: 8.45
